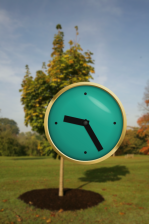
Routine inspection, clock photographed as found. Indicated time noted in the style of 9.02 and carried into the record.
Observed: 9.25
